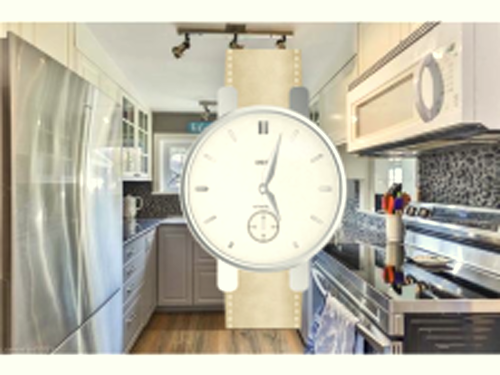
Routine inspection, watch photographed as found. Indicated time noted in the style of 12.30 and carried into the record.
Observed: 5.03
